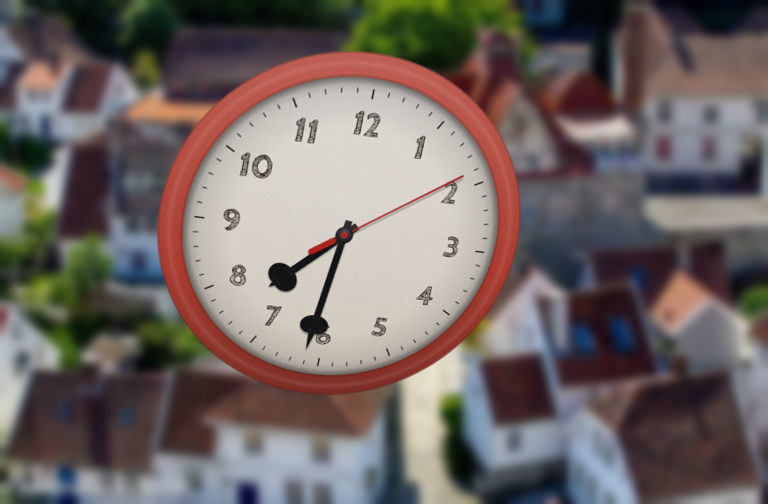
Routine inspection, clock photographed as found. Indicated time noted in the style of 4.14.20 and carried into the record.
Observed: 7.31.09
